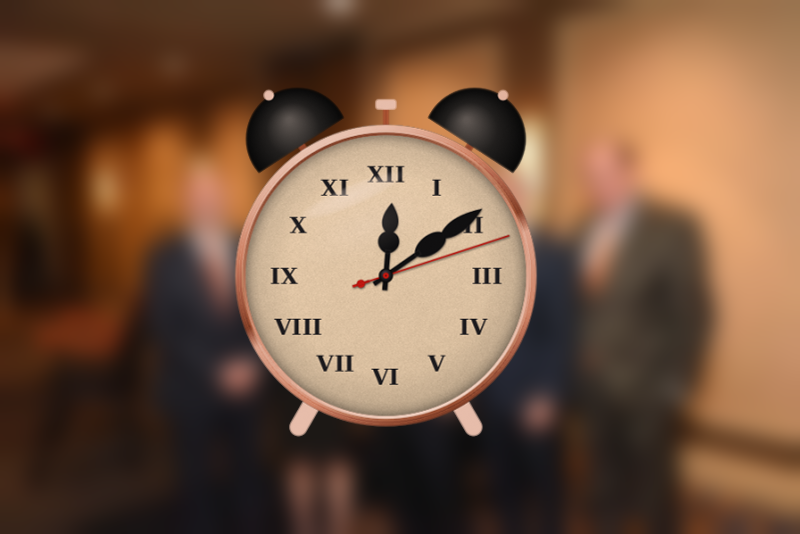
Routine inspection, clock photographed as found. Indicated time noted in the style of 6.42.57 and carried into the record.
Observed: 12.09.12
